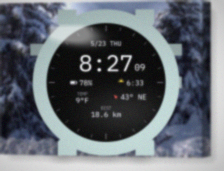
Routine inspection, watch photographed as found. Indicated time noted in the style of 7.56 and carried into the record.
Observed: 8.27
